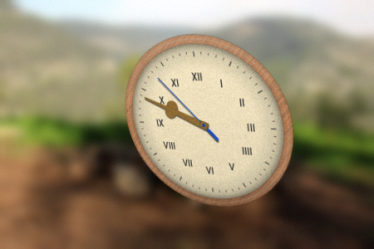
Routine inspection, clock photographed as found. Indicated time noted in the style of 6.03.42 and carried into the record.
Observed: 9.48.53
